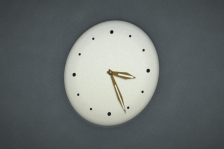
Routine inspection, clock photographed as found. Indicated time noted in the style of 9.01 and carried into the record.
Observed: 3.26
